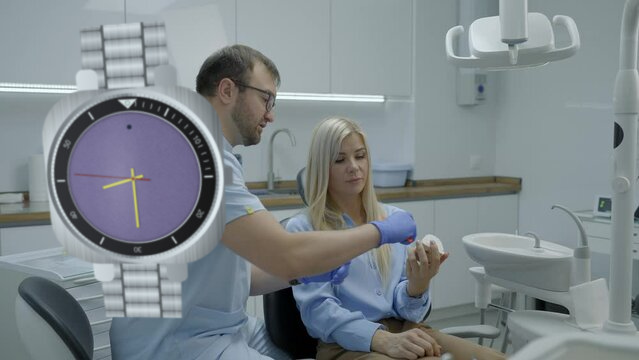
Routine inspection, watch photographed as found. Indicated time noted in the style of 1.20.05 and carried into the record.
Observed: 8.29.46
